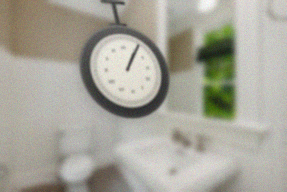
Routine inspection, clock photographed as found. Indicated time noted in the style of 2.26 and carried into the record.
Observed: 1.06
